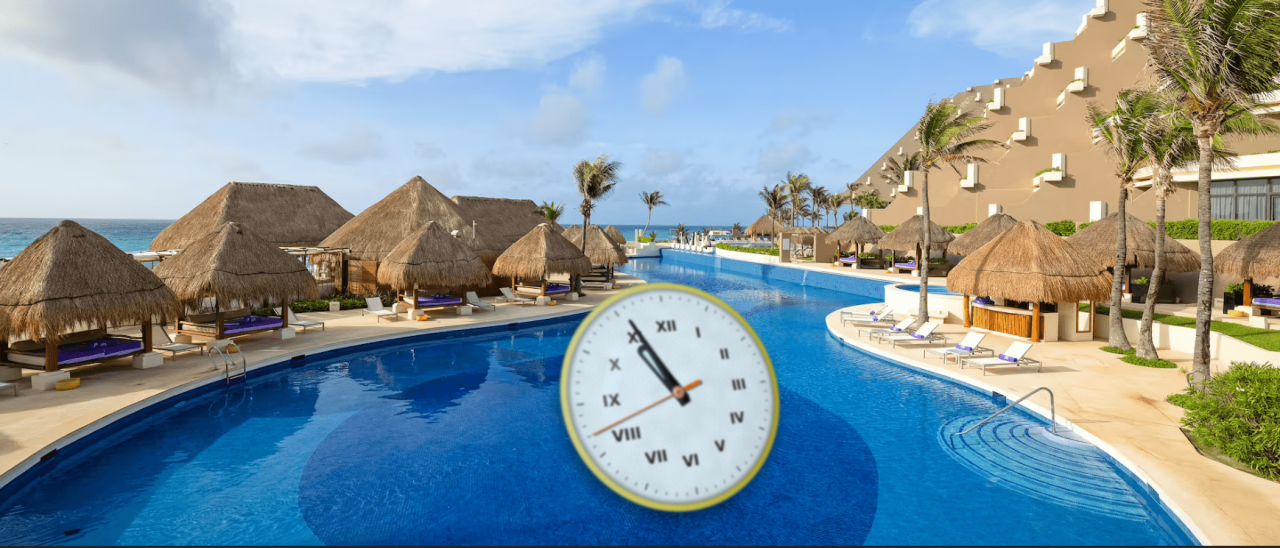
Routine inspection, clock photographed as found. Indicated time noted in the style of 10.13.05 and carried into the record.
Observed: 10.55.42
